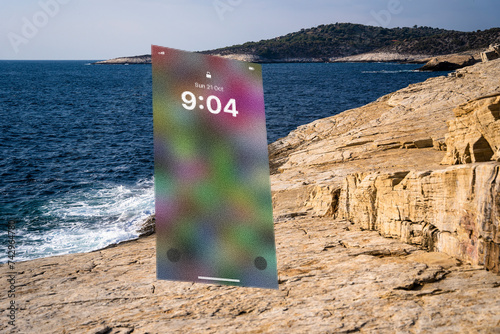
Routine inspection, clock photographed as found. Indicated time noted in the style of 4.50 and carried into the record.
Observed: 9.04
